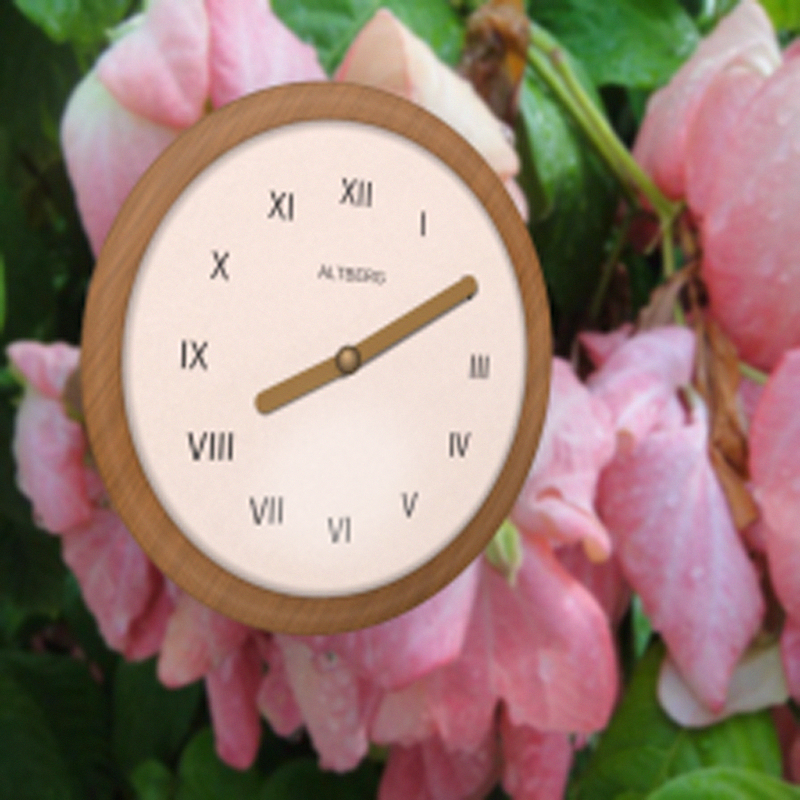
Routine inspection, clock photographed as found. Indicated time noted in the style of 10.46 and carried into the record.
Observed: 8.10
